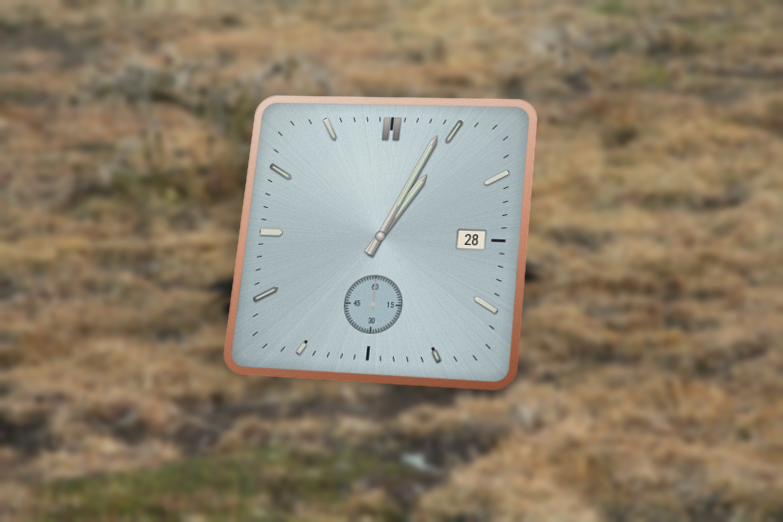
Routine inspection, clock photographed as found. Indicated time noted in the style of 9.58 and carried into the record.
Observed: 1.04
